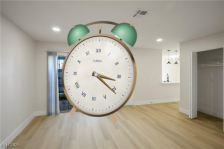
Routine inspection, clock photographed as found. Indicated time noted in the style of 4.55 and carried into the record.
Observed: 3.21
